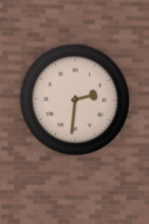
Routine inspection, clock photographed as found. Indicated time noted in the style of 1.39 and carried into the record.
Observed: 2.31
